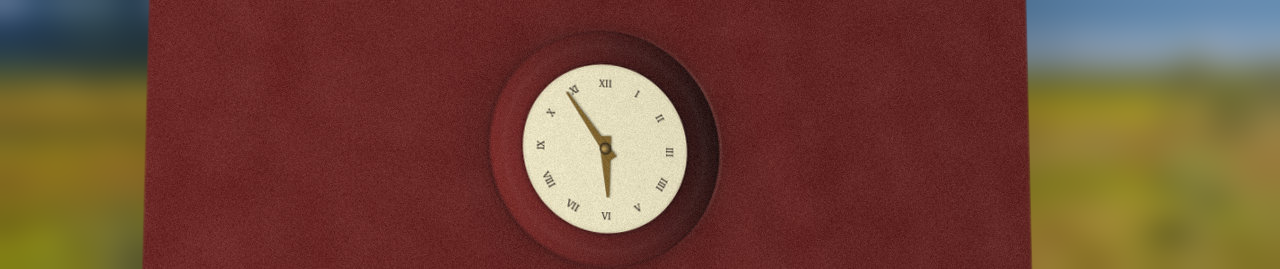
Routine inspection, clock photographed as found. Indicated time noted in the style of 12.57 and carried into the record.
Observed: 5.54
